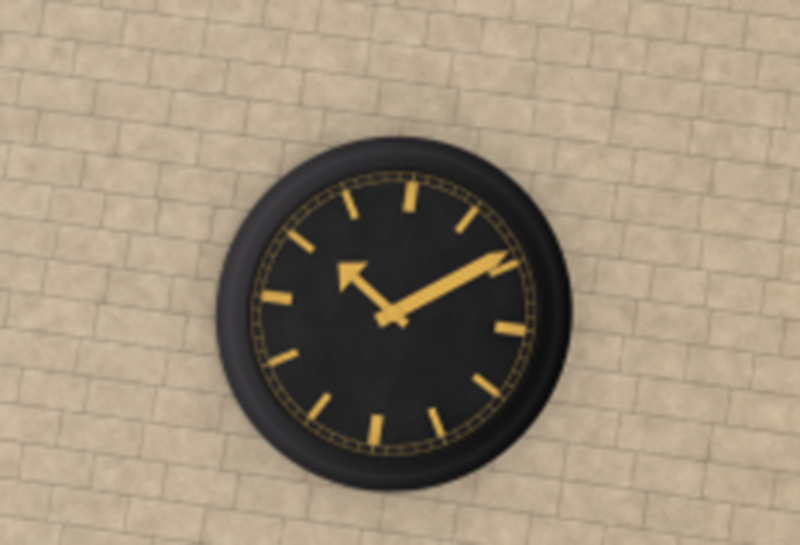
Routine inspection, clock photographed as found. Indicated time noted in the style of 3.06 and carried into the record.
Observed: 10.09
